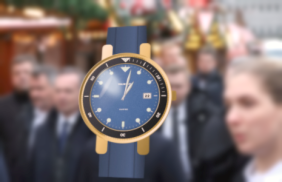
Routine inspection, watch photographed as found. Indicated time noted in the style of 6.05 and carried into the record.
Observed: 1.02
